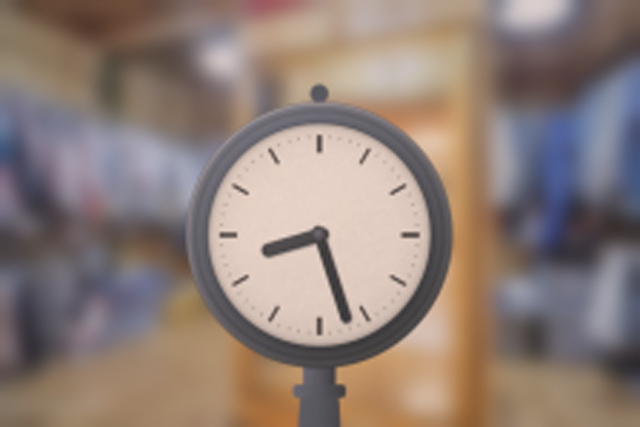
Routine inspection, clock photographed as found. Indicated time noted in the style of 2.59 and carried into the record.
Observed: 8.27
